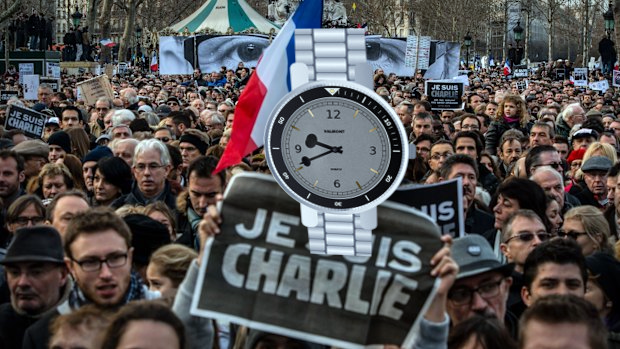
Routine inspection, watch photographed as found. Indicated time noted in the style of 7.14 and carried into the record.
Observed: 9.41
